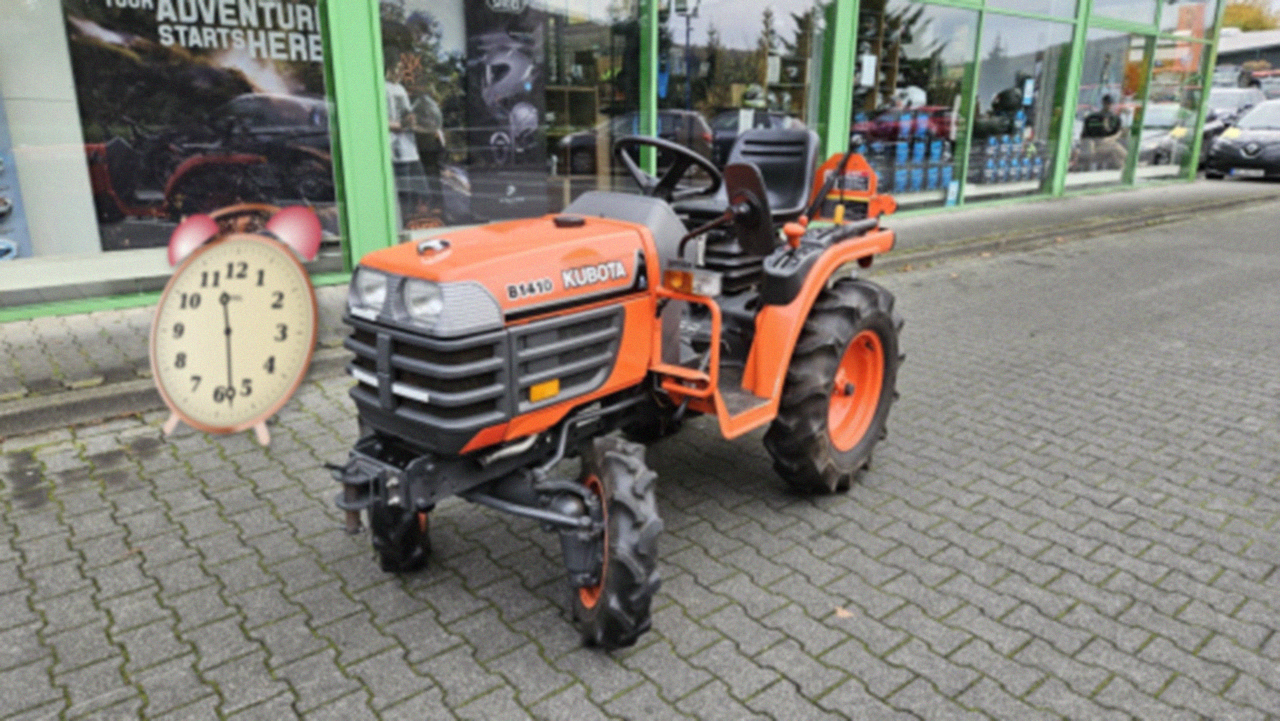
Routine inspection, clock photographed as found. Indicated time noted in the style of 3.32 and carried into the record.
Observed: 11.28
